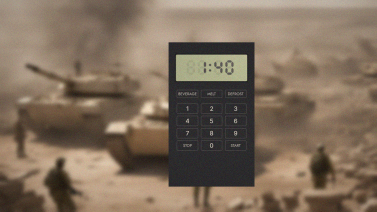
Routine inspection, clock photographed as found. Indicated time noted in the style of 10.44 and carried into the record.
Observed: 1.40
